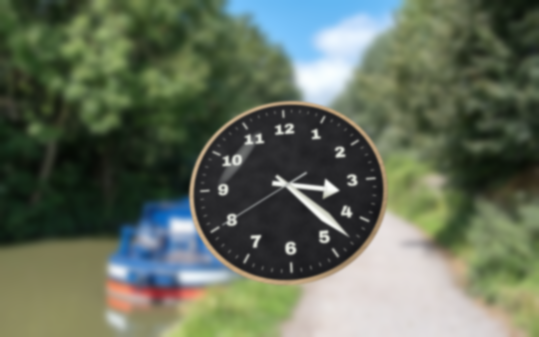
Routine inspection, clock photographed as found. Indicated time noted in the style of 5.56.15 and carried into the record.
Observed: 3.22.40
